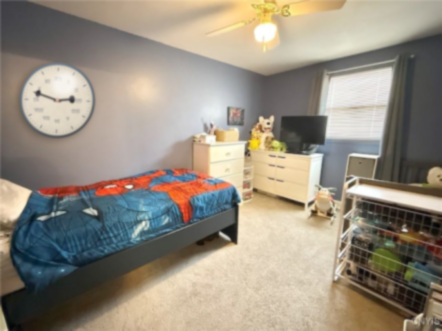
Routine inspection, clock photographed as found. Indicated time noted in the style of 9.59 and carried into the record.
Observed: 2.48
